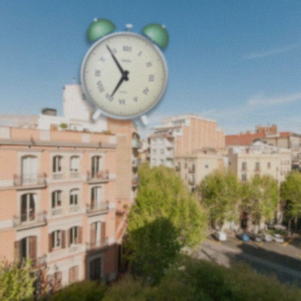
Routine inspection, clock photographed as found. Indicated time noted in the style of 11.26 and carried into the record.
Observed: 6.54
